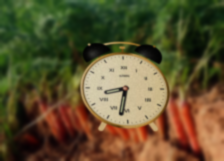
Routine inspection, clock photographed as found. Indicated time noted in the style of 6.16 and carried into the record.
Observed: 8.32
